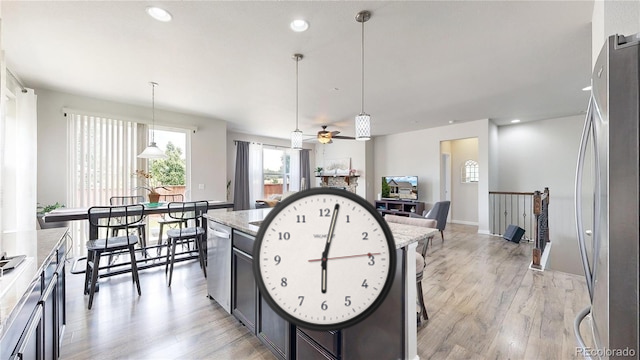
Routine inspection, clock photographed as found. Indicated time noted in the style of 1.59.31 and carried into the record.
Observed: 6.02.14
